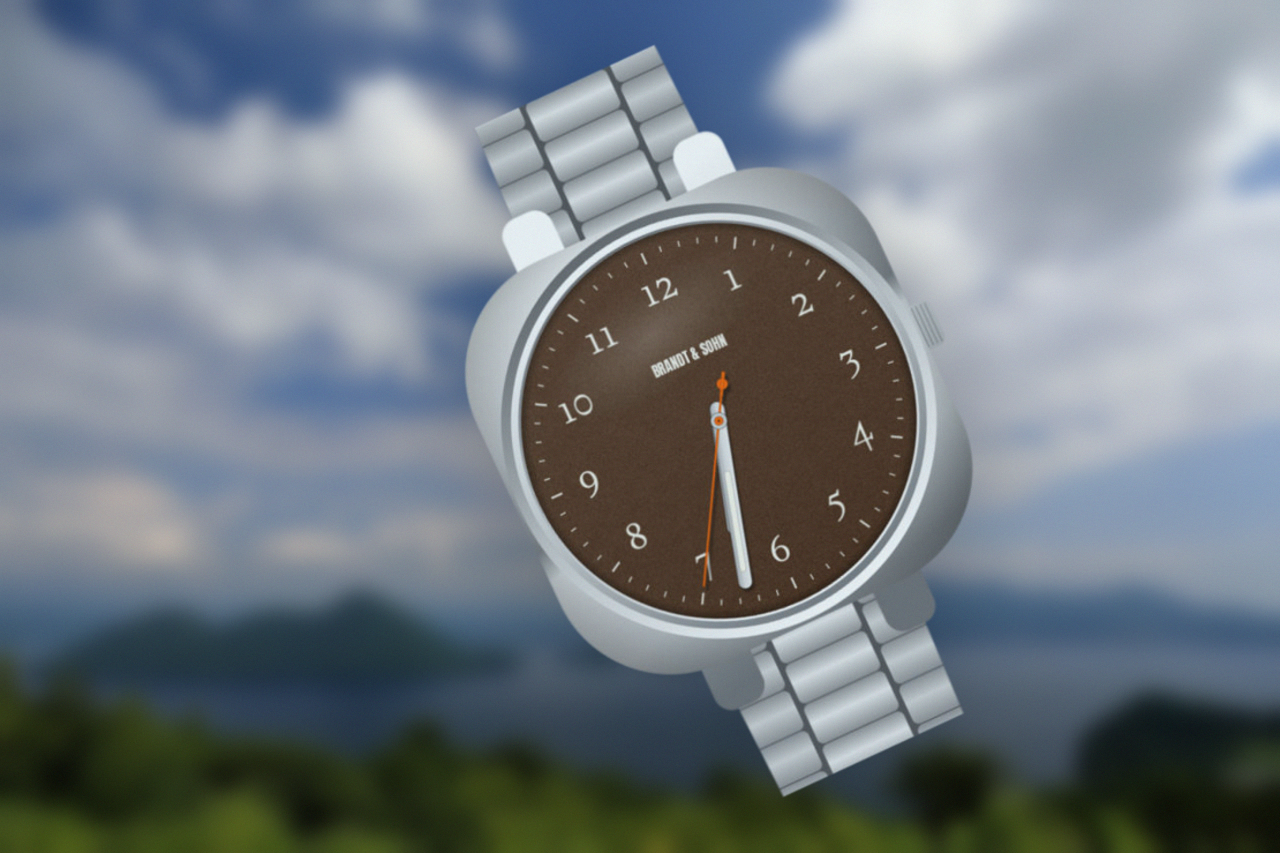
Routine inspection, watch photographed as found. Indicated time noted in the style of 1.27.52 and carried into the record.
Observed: 6.32.35
